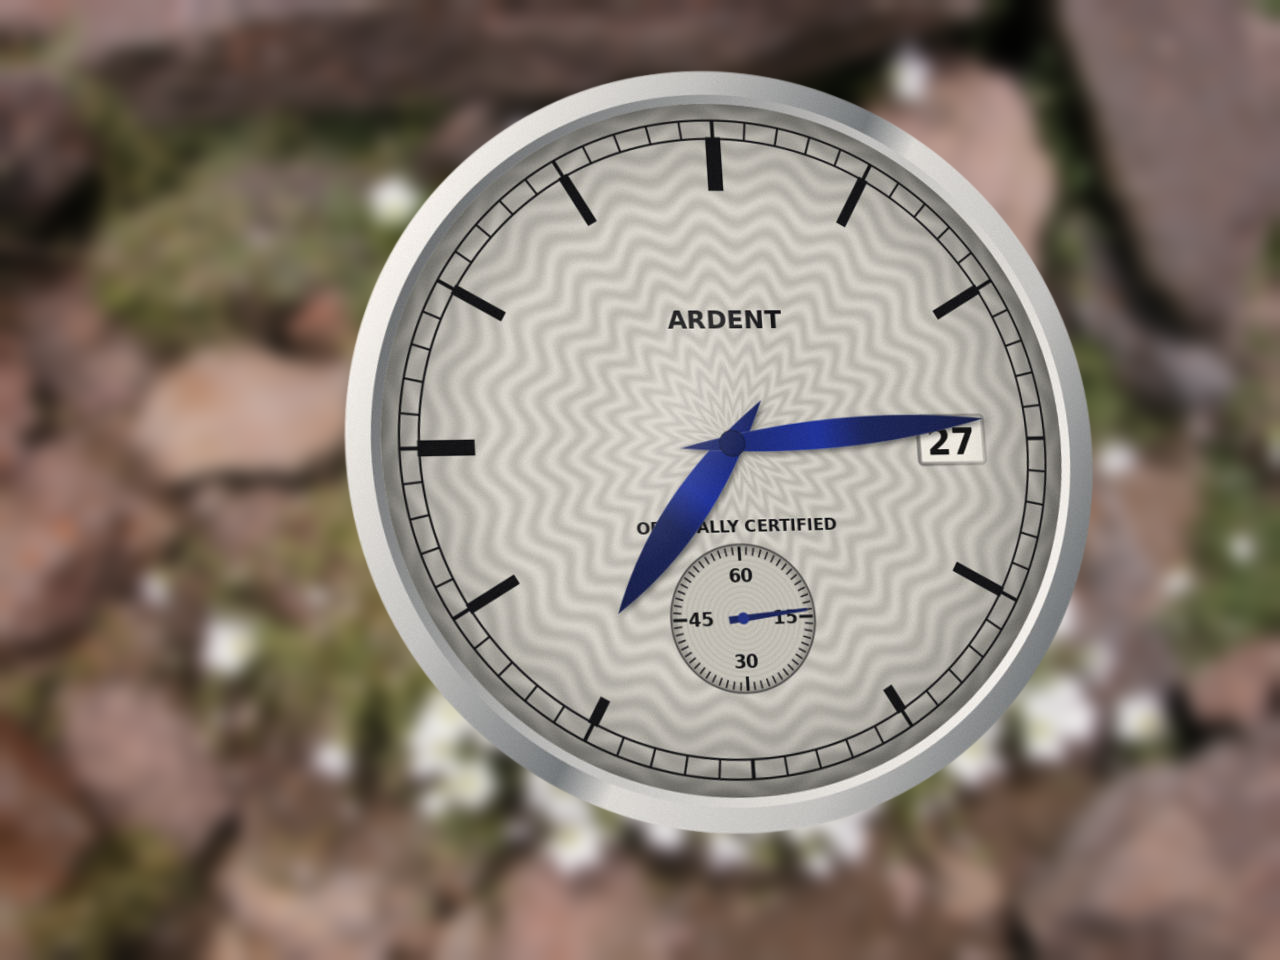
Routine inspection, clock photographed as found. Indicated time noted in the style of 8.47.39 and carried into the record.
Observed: 7.14.14
